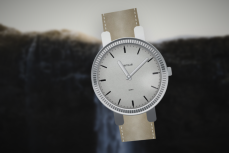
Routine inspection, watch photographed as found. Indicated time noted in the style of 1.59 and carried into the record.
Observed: 11.09
